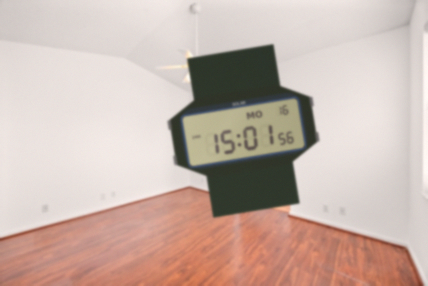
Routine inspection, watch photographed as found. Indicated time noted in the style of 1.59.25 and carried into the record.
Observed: 15.01.56
